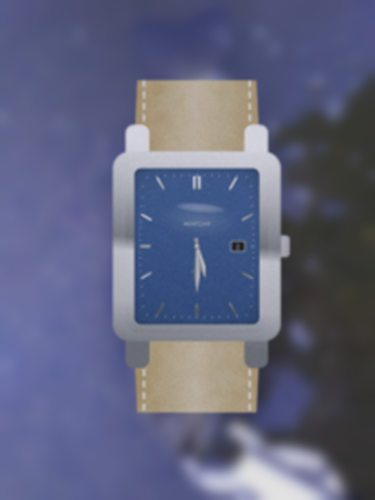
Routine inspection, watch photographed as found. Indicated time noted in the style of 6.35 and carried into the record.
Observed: 5.30
